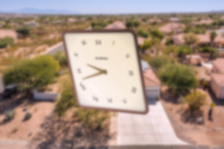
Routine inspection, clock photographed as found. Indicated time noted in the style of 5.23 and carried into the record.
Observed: 9.42
